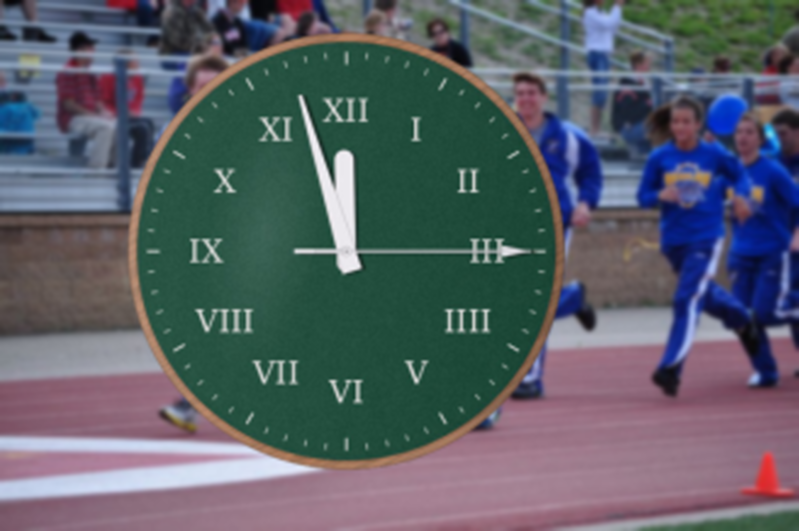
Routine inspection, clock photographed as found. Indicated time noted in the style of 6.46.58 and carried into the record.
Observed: 11.57.15
